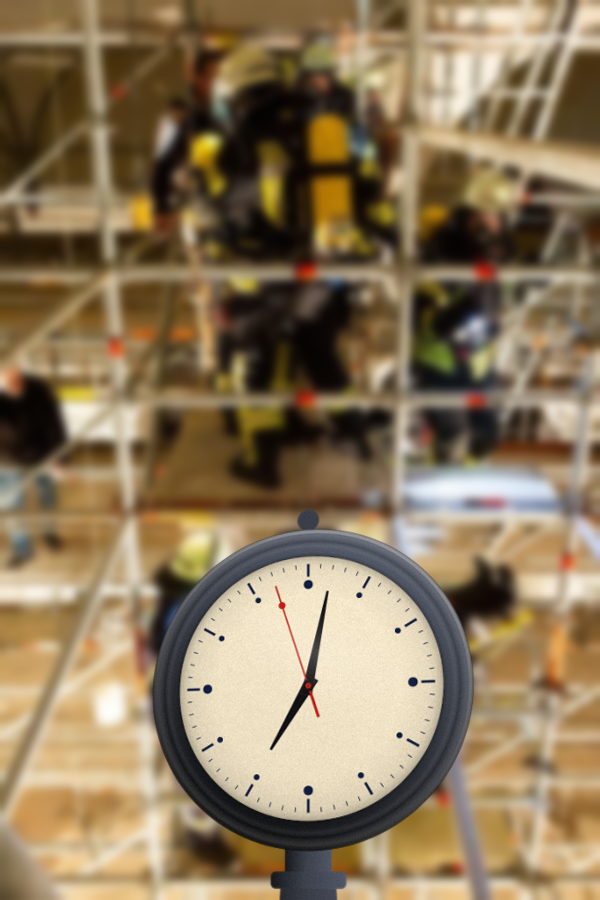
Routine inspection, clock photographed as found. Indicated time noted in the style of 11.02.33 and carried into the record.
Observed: 7.01.57
